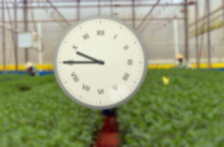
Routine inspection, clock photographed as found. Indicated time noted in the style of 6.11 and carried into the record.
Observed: 9.45
